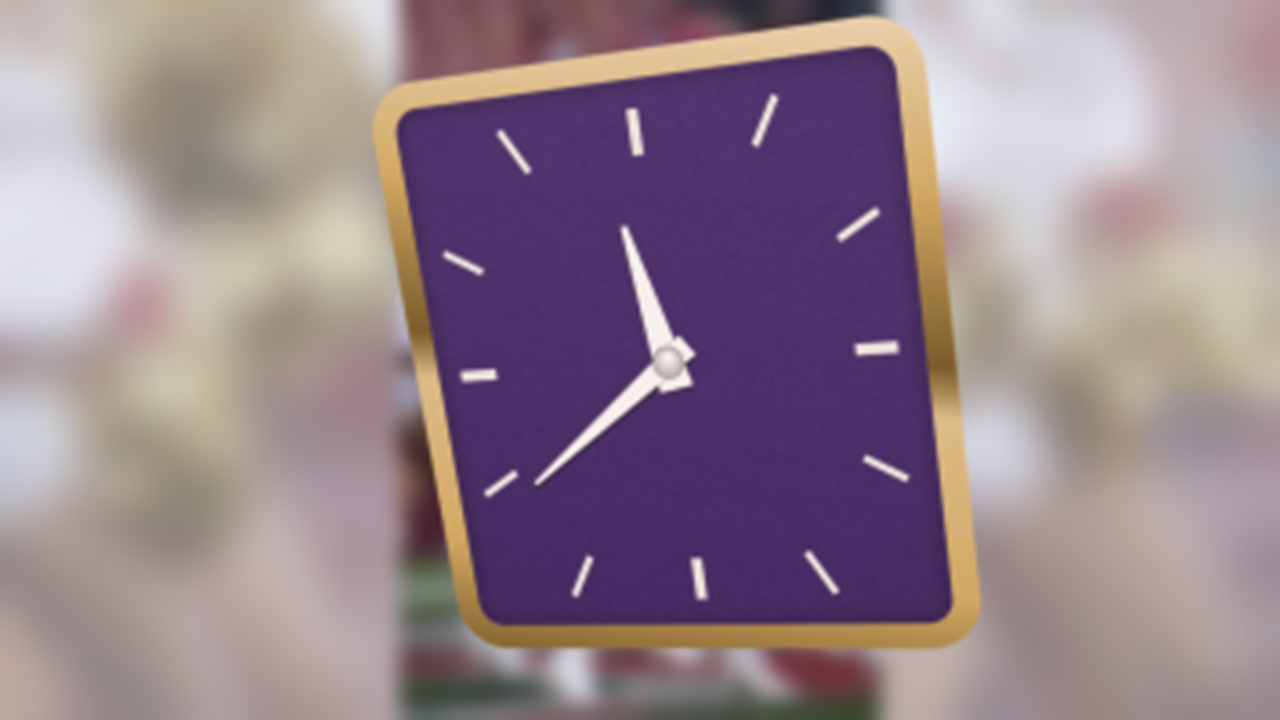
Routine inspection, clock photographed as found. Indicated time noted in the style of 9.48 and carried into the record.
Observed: 11.39
